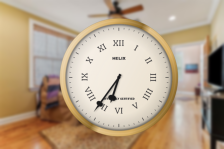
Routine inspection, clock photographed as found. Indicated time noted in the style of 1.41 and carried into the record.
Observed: 6.36
